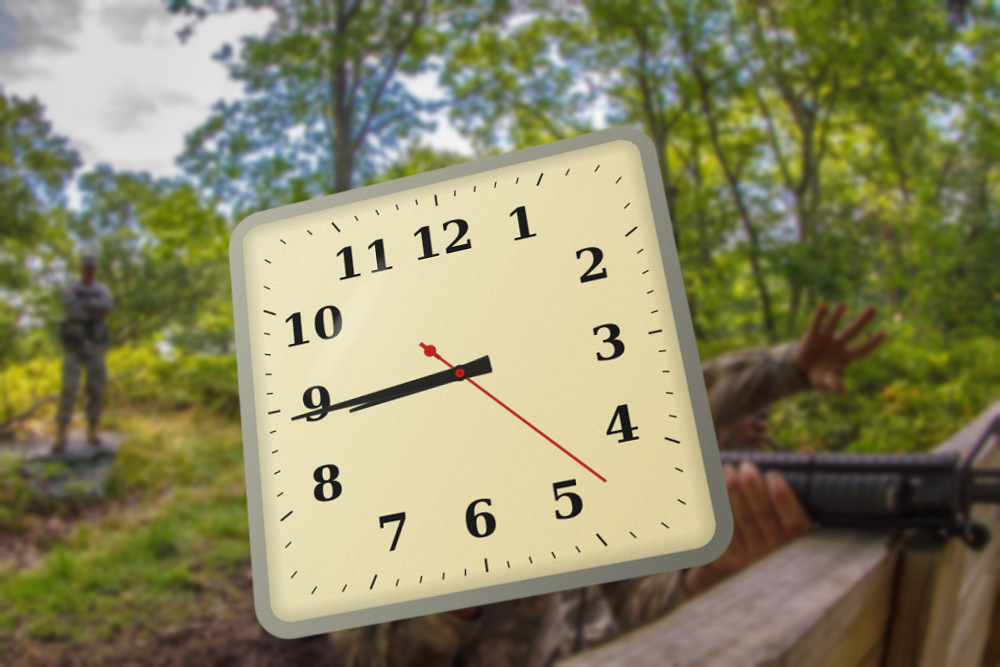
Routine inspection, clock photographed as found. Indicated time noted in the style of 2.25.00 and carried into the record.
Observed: 8.44.23
